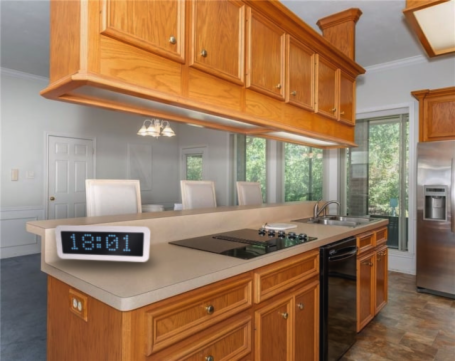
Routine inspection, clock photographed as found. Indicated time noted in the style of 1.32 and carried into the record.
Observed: 18.01
